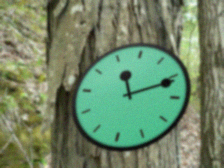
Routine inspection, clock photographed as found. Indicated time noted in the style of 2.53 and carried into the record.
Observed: 11.11
